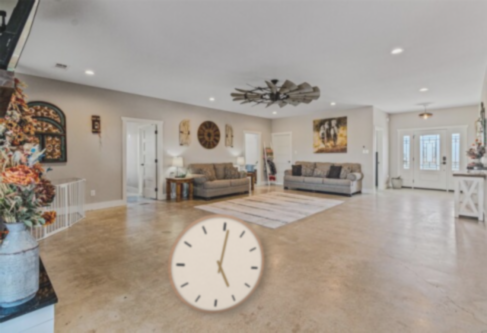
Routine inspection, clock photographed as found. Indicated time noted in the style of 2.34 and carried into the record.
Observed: 5.01
